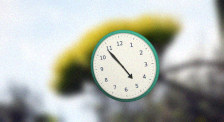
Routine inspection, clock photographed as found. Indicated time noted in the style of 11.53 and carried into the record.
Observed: 4.54
